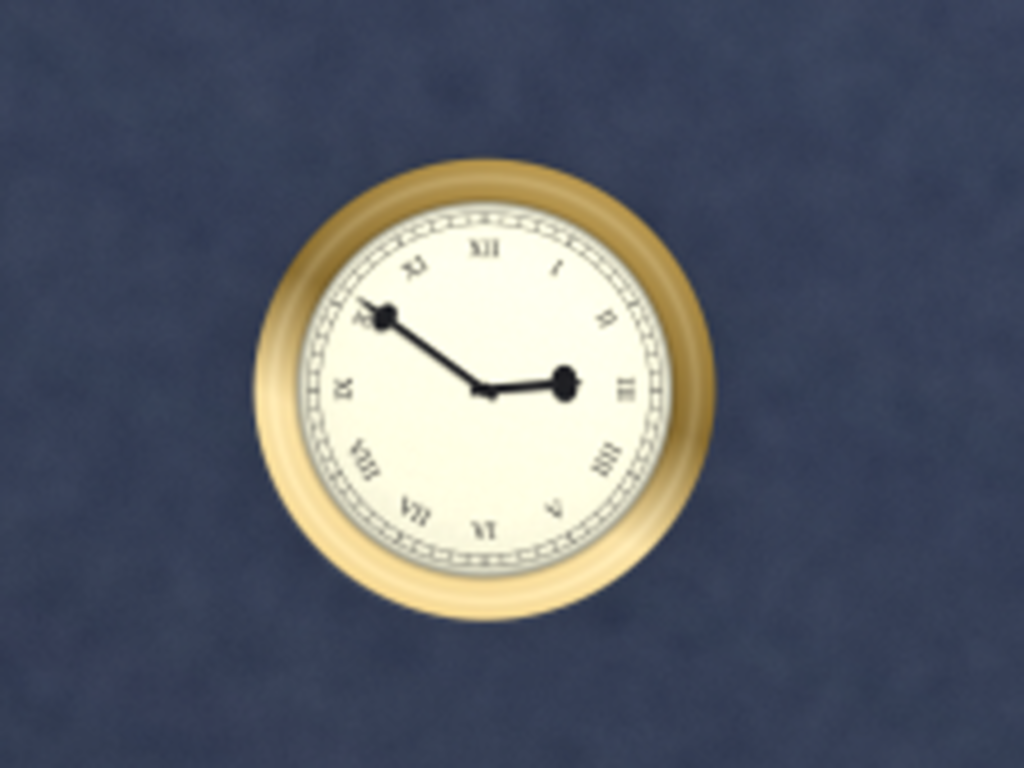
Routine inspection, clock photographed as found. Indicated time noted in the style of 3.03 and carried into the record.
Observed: 2.51
